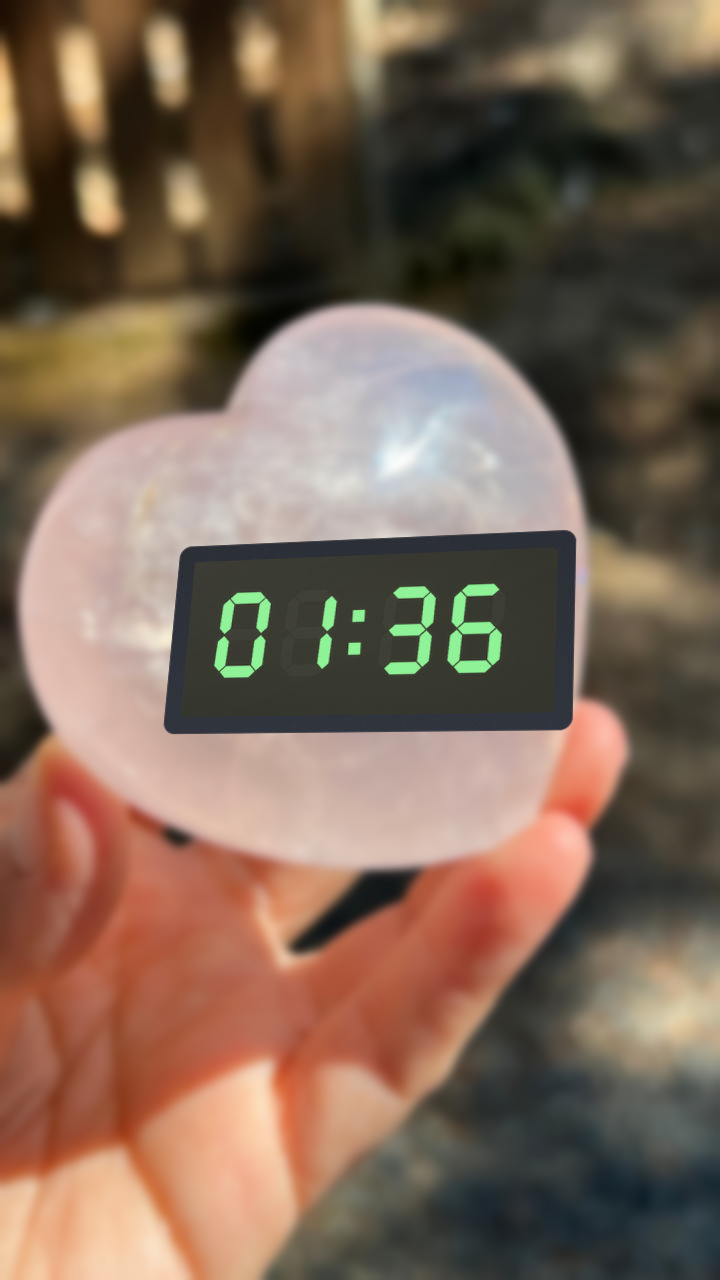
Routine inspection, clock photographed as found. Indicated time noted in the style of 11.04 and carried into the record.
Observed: 1.36
